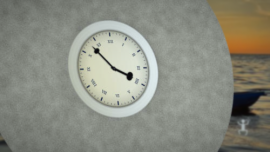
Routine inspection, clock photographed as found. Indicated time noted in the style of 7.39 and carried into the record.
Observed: 3.53
